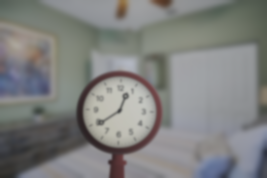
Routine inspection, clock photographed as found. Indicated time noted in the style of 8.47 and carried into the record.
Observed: 12.39
